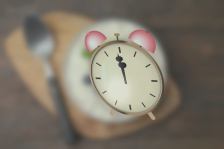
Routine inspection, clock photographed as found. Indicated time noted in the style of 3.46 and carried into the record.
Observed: 11.59
